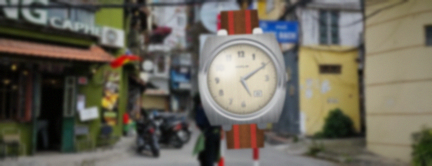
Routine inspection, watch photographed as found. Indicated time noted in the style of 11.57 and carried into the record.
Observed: 5.10
